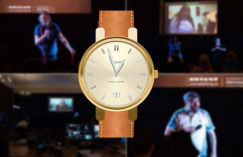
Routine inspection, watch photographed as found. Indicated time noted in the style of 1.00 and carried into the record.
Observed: 12.57
